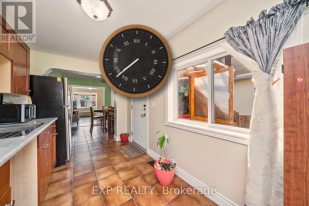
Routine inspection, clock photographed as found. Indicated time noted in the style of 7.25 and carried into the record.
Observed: 7.38
